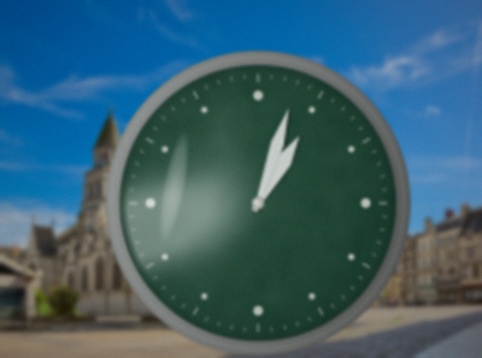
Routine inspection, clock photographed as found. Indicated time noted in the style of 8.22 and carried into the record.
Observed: 1.03
